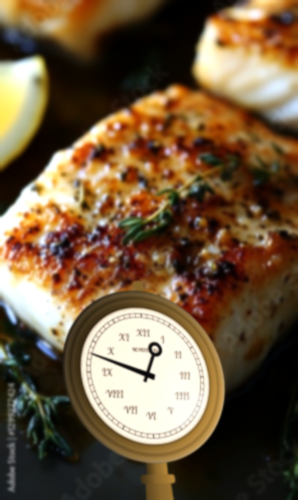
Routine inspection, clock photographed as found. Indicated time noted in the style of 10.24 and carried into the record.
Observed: 12.48
